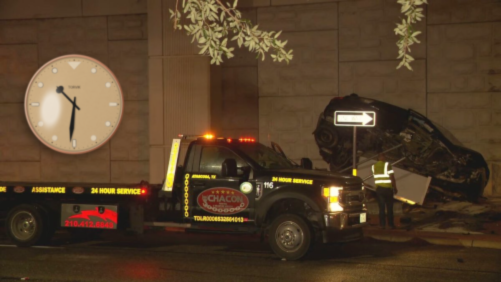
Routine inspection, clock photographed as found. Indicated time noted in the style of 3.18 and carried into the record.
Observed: 10.31
